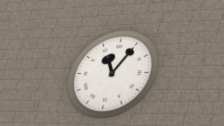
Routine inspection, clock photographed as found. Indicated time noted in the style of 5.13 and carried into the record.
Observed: 11.05
